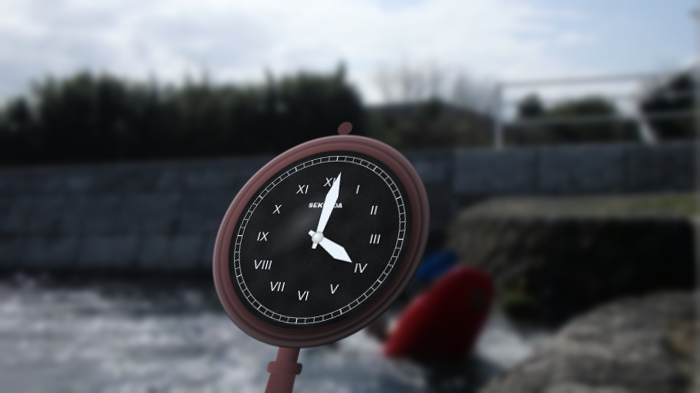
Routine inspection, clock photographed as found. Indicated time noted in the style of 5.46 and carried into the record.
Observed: 4.01
